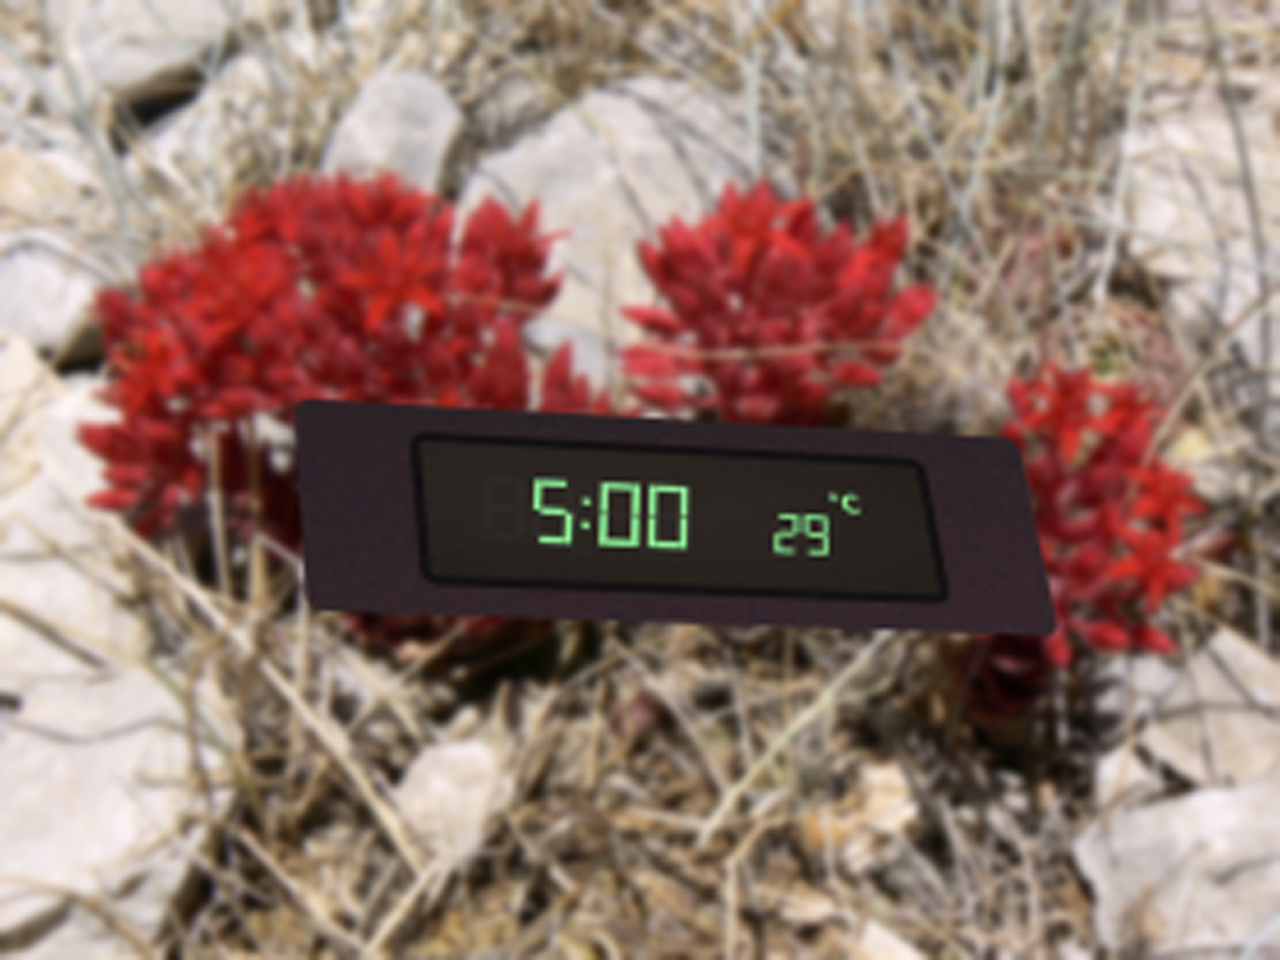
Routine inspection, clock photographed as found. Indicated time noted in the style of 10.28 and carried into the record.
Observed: 5.00
